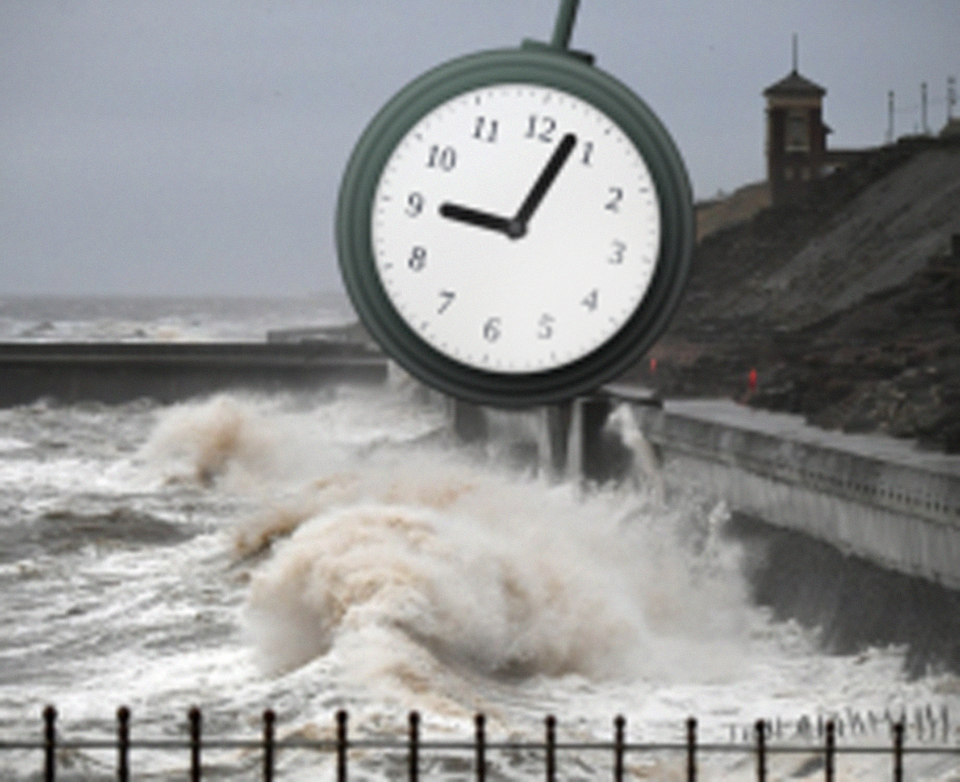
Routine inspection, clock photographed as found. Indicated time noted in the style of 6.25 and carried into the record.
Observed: 9.03
